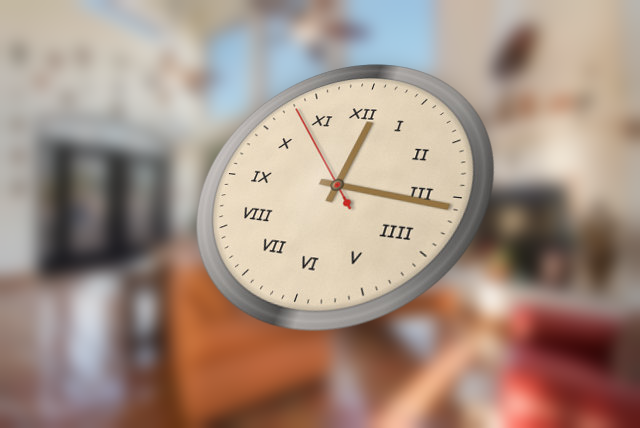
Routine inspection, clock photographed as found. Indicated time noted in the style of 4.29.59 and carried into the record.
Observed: 12.15.53
